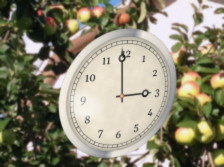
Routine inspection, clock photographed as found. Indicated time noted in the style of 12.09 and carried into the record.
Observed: 2.59
